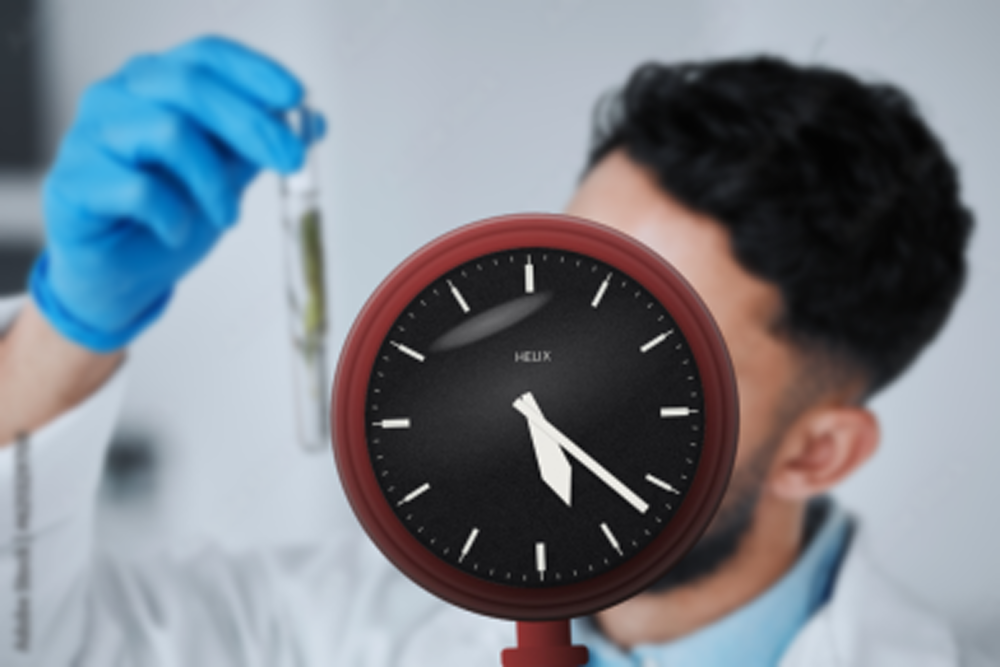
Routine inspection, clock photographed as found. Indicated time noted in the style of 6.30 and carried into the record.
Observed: 5.22
